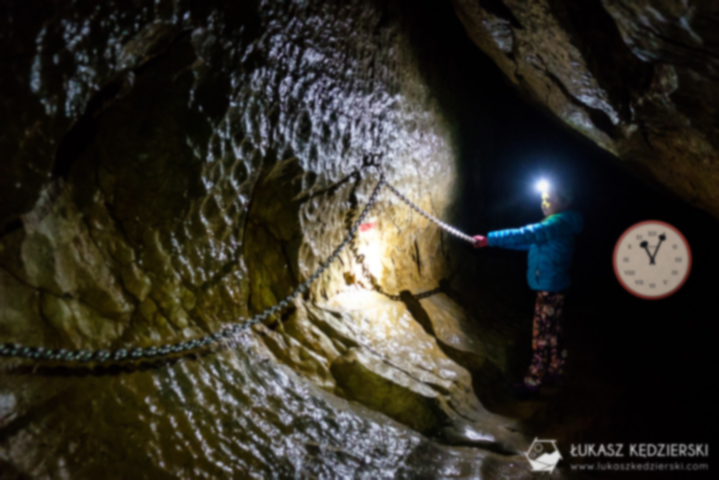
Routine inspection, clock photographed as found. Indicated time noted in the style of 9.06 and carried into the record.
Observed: 11.04
